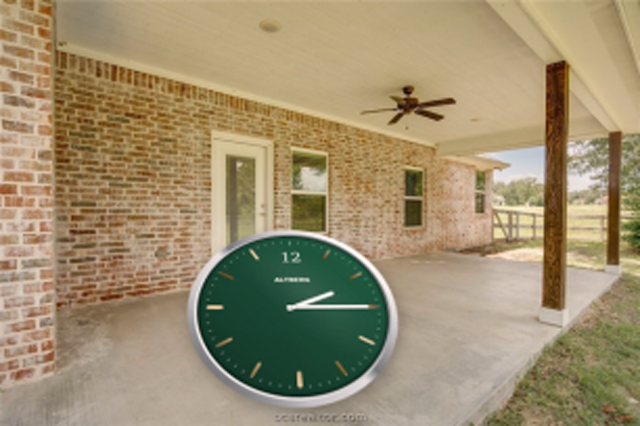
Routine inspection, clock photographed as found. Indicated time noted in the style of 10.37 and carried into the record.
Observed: 2.15
